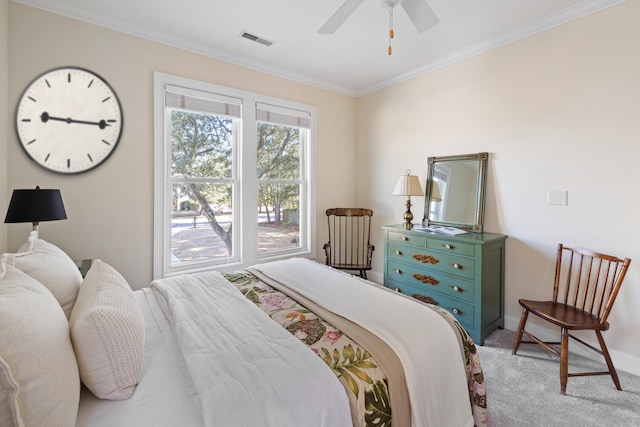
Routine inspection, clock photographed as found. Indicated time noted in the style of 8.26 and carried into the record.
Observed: 9.16
